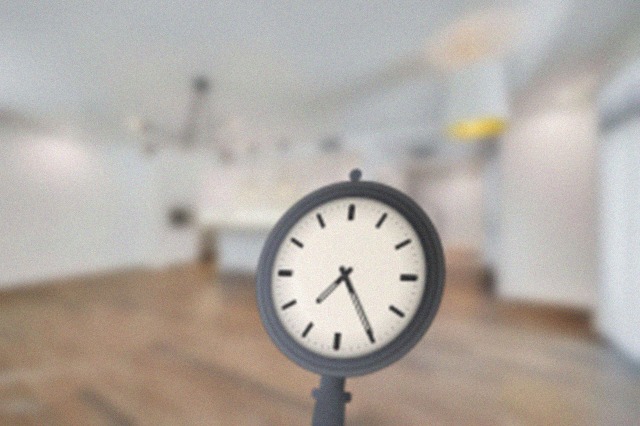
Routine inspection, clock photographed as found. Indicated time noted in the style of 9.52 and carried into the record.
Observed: 7.25
